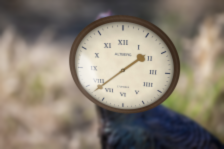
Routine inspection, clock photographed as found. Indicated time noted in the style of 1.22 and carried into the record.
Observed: 1.38
